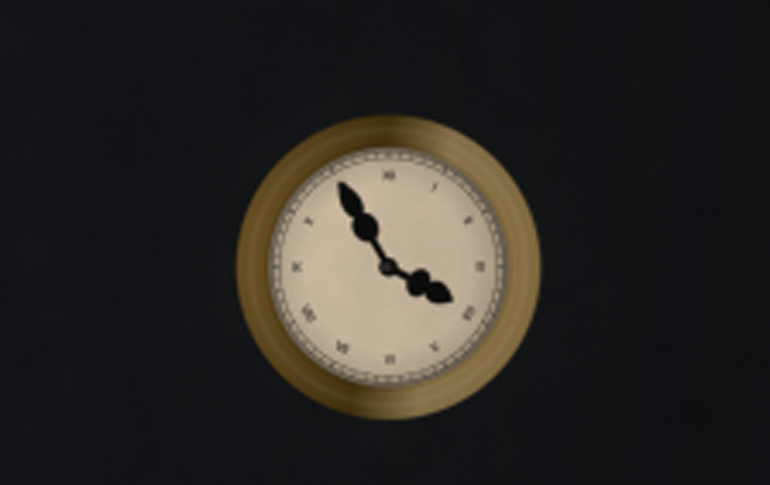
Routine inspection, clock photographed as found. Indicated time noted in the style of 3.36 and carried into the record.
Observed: 3.55
